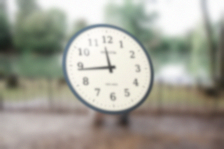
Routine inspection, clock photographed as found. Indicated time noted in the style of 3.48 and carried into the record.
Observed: 11.44
